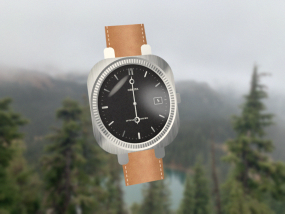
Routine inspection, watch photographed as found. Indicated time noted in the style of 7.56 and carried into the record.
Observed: 6.00
